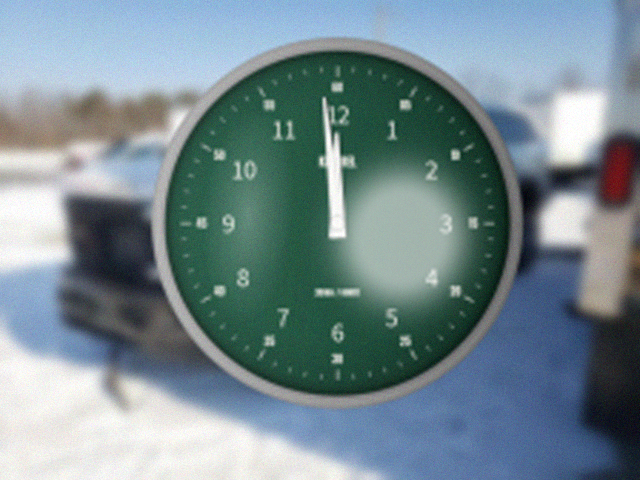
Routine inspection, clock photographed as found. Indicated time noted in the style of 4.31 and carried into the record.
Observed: 11.59
